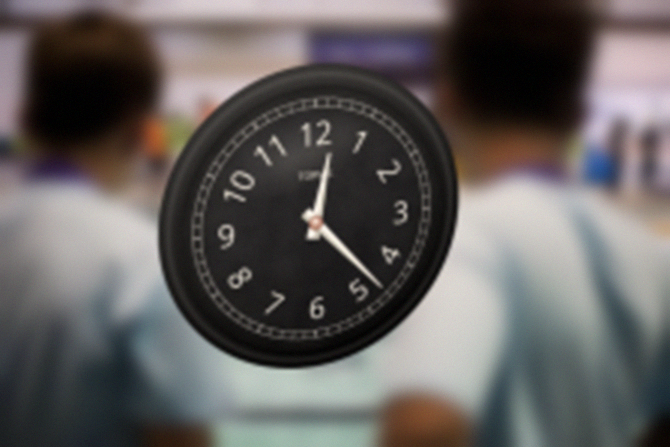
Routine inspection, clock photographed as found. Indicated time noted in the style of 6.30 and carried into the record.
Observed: 12.23
